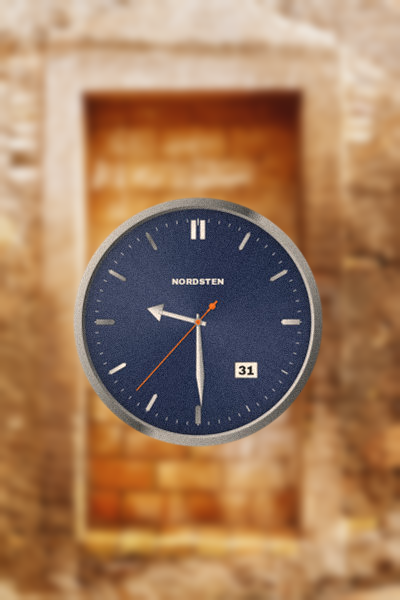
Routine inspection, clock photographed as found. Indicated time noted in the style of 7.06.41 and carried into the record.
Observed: 9.29.37
